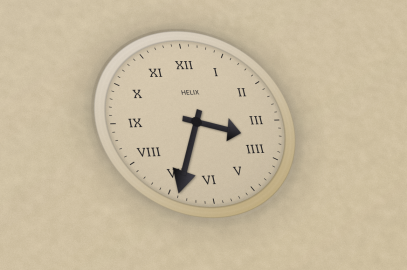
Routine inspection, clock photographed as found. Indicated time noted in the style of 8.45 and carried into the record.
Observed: 3.34
